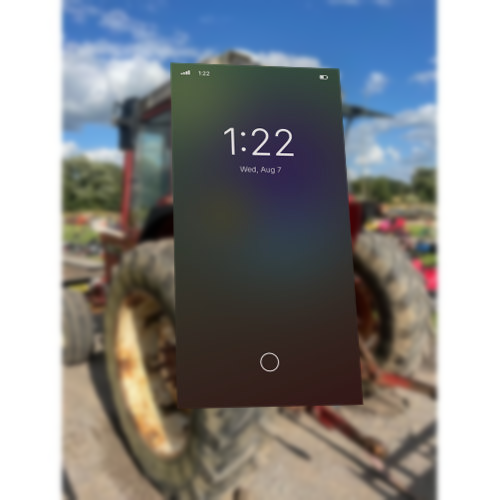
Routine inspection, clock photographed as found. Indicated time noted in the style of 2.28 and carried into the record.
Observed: 1.22
